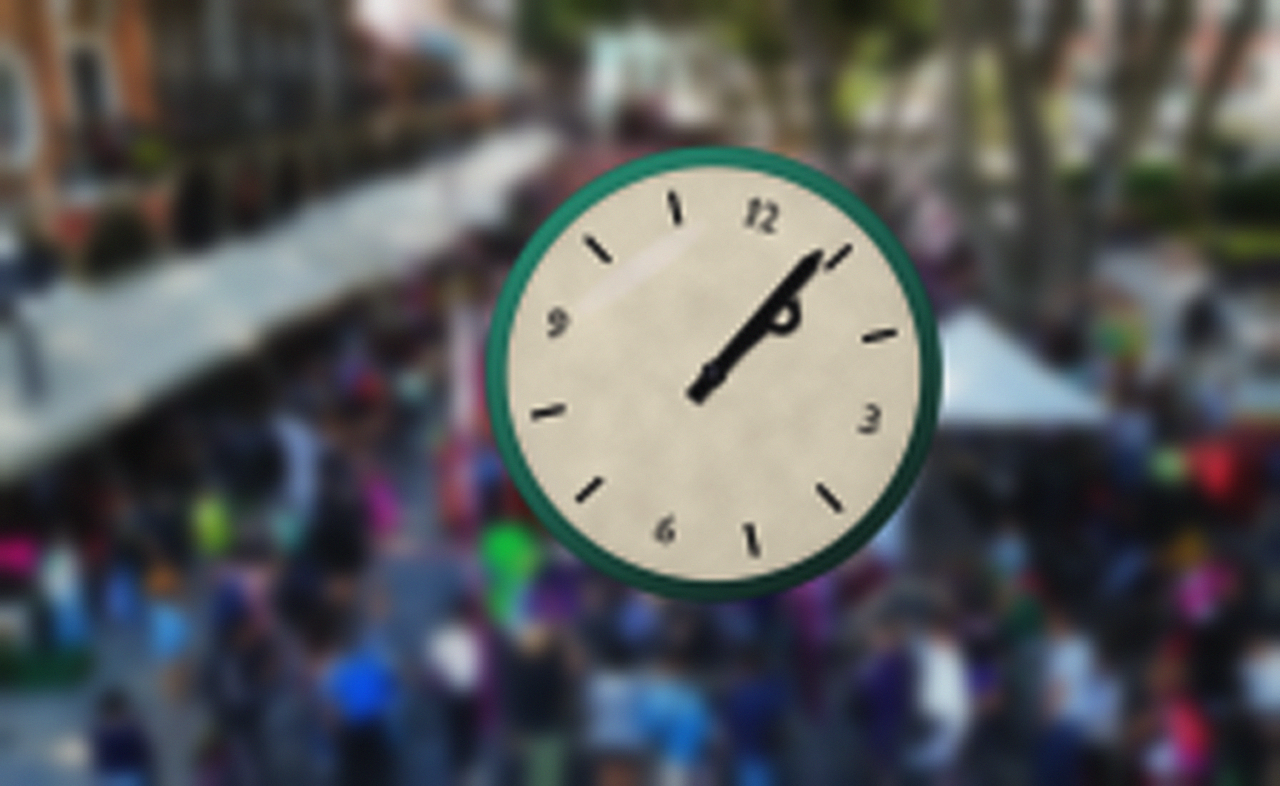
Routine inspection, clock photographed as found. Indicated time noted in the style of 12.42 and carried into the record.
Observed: 1.04
